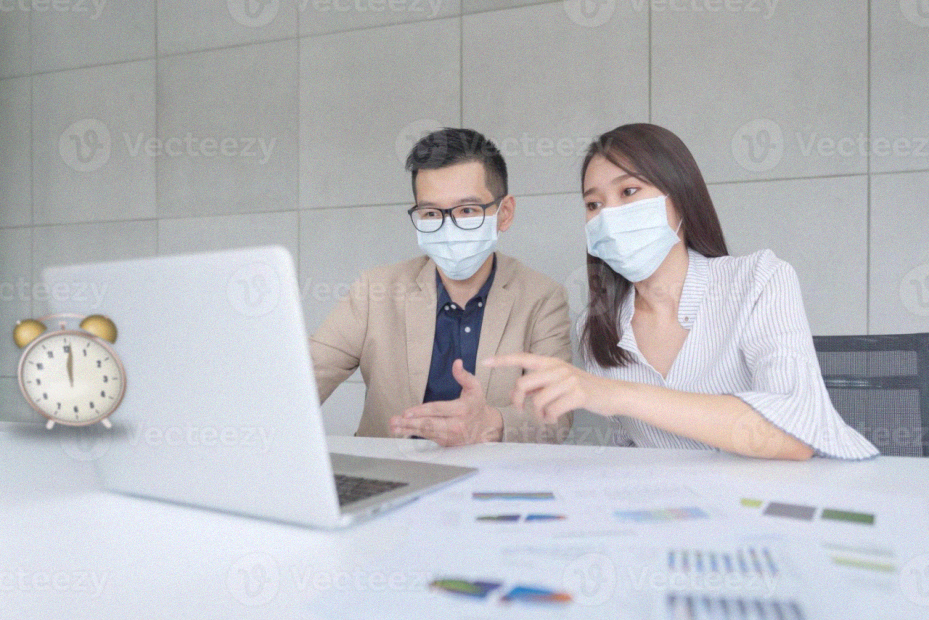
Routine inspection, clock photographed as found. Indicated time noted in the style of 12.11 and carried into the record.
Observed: 12.01
